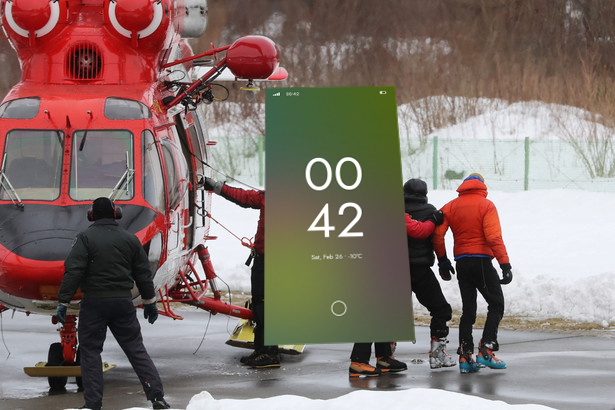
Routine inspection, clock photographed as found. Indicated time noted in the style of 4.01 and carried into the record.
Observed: 0.42
